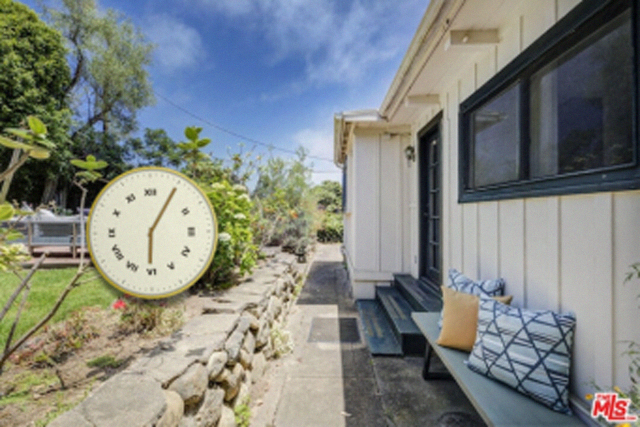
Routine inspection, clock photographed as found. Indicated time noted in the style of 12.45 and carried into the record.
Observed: 6.05
